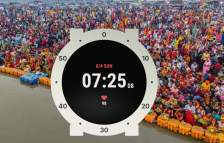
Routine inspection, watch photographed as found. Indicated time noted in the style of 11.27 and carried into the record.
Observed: 7.25
